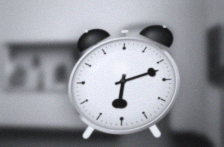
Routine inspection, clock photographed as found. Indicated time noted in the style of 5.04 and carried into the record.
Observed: 6.12
